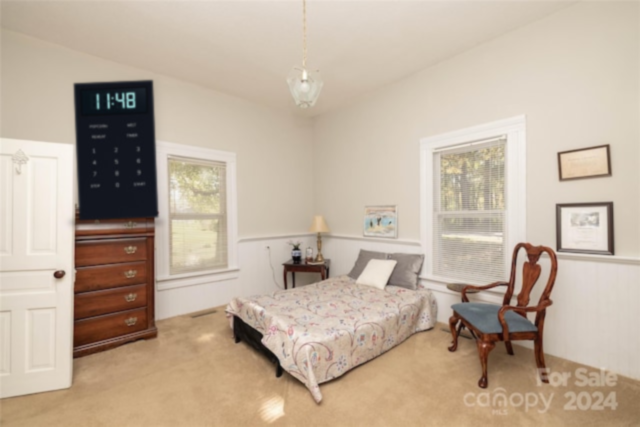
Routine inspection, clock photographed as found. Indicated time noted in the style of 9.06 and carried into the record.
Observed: 11.48
